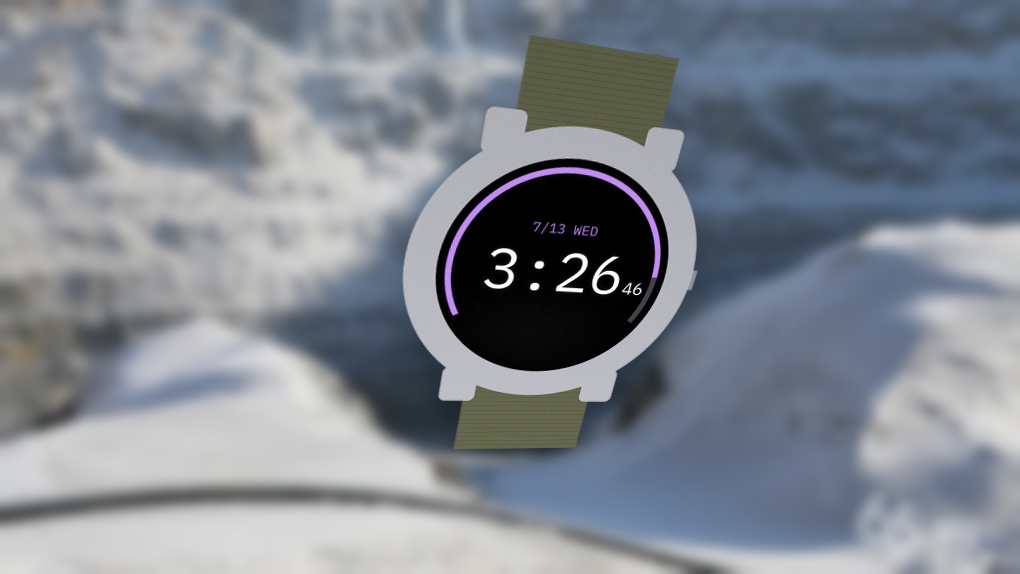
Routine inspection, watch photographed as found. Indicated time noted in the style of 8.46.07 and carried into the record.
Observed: 3.26.46
